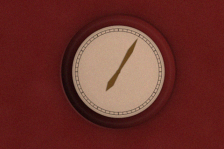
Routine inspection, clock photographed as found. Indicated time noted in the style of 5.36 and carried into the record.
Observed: 7.05
